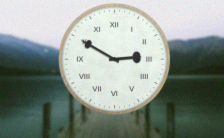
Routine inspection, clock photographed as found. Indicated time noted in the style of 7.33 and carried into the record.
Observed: 2.50
